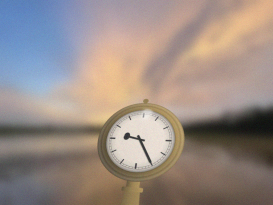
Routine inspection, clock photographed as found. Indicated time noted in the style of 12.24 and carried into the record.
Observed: 9.25
